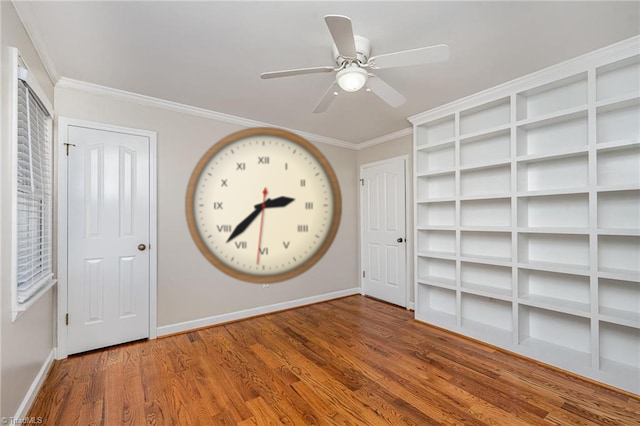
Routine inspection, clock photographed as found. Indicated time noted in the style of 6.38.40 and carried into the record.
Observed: 2.37.31
